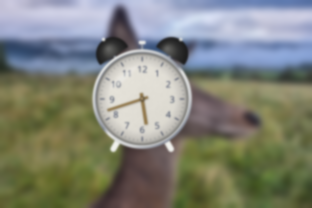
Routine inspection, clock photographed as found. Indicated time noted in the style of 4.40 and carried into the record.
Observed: 5.42
